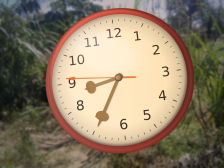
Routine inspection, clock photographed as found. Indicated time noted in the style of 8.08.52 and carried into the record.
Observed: 8.34.46
